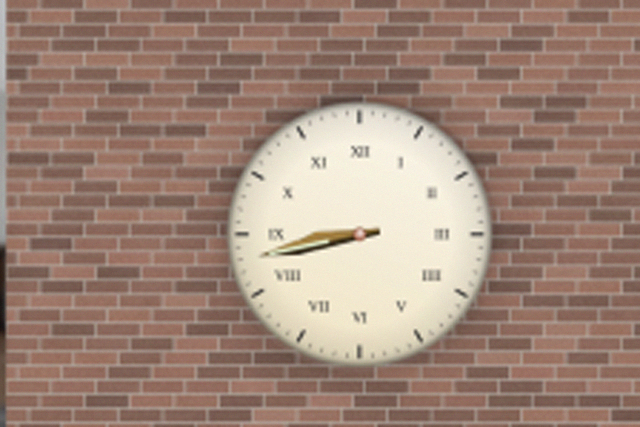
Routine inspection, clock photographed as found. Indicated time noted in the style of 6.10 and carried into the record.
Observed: 8.43
